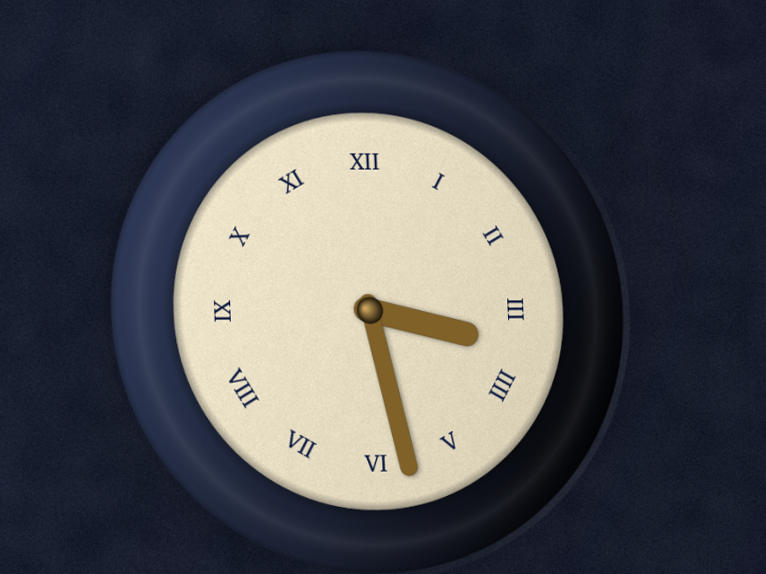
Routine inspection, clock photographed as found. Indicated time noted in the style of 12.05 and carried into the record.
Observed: 3.28
